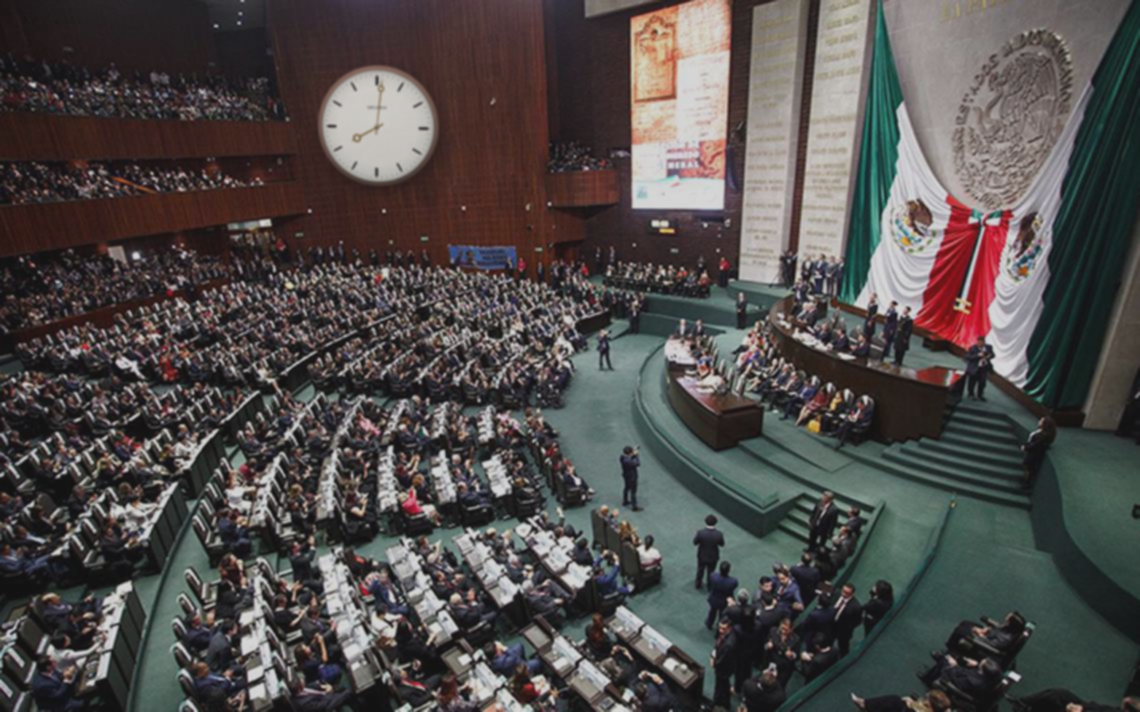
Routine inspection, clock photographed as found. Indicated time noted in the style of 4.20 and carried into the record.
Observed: 8.01
